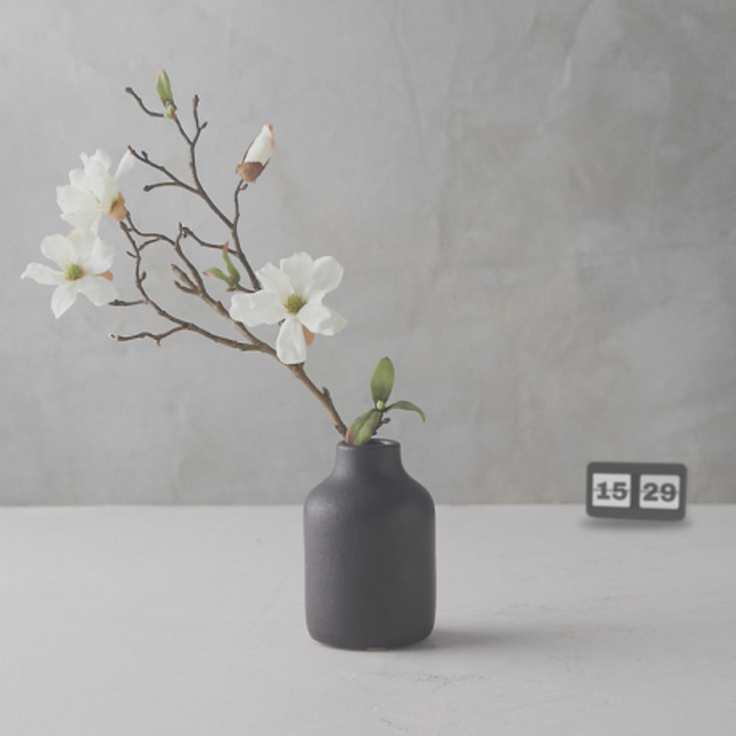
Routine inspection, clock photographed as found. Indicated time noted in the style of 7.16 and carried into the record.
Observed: 15.29
